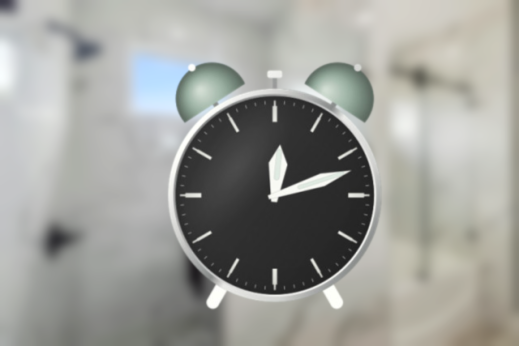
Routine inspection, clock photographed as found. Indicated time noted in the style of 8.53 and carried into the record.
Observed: 12.12
